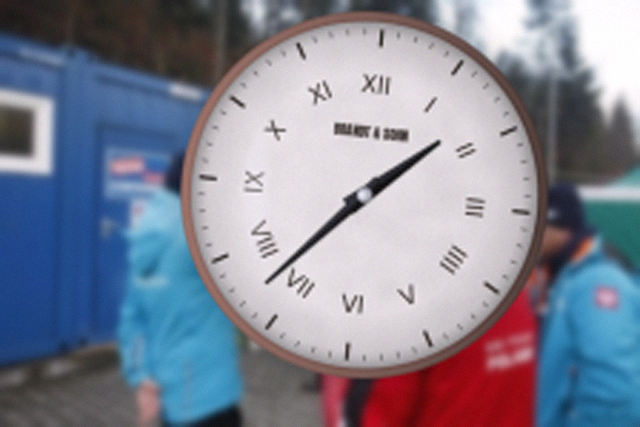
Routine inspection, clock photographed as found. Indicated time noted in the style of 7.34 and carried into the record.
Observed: 1.37
